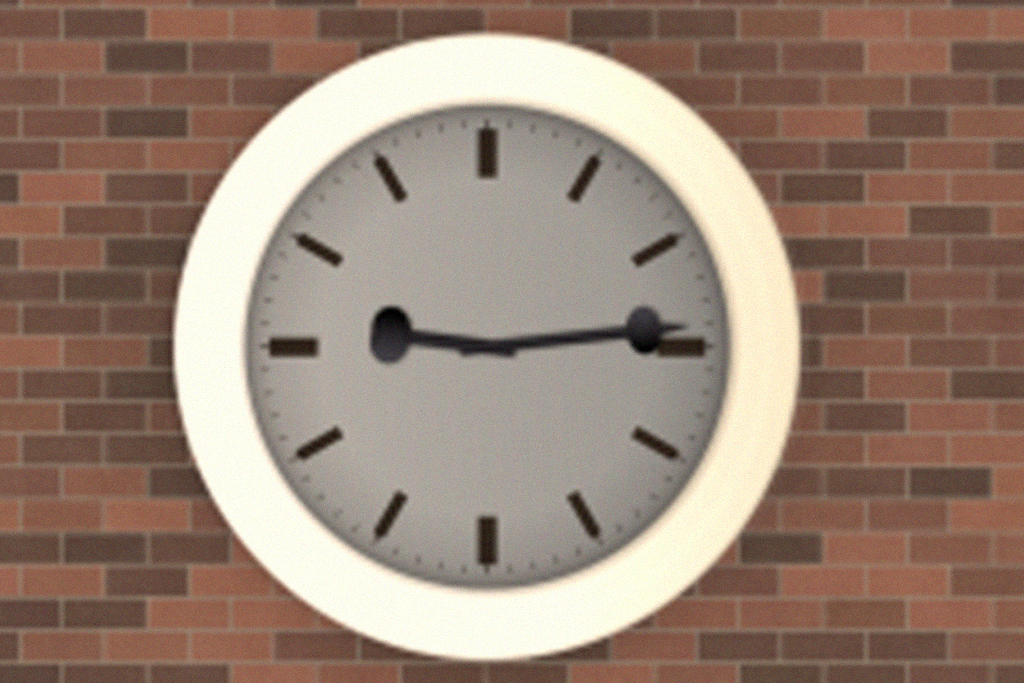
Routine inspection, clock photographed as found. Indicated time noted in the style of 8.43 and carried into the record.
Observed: 9.14
